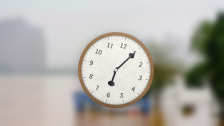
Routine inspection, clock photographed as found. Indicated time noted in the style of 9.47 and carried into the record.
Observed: 6.05
